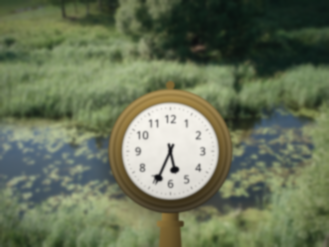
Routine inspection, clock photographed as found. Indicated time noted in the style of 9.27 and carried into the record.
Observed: 5.34
